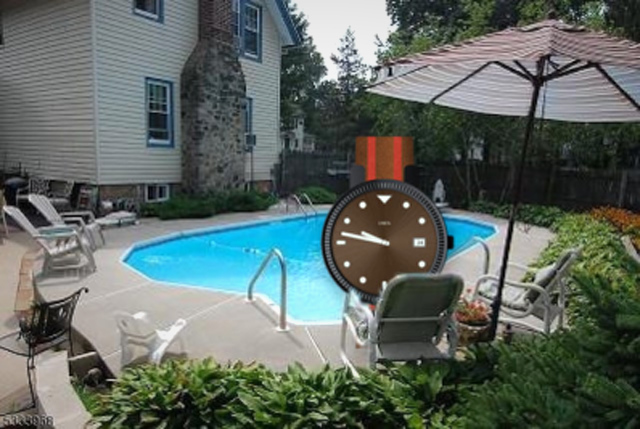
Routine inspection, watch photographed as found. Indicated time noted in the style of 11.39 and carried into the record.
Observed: 9.47
